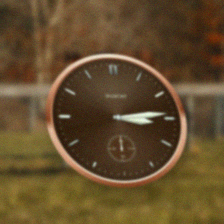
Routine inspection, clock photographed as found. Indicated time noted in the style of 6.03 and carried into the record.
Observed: 3.14
